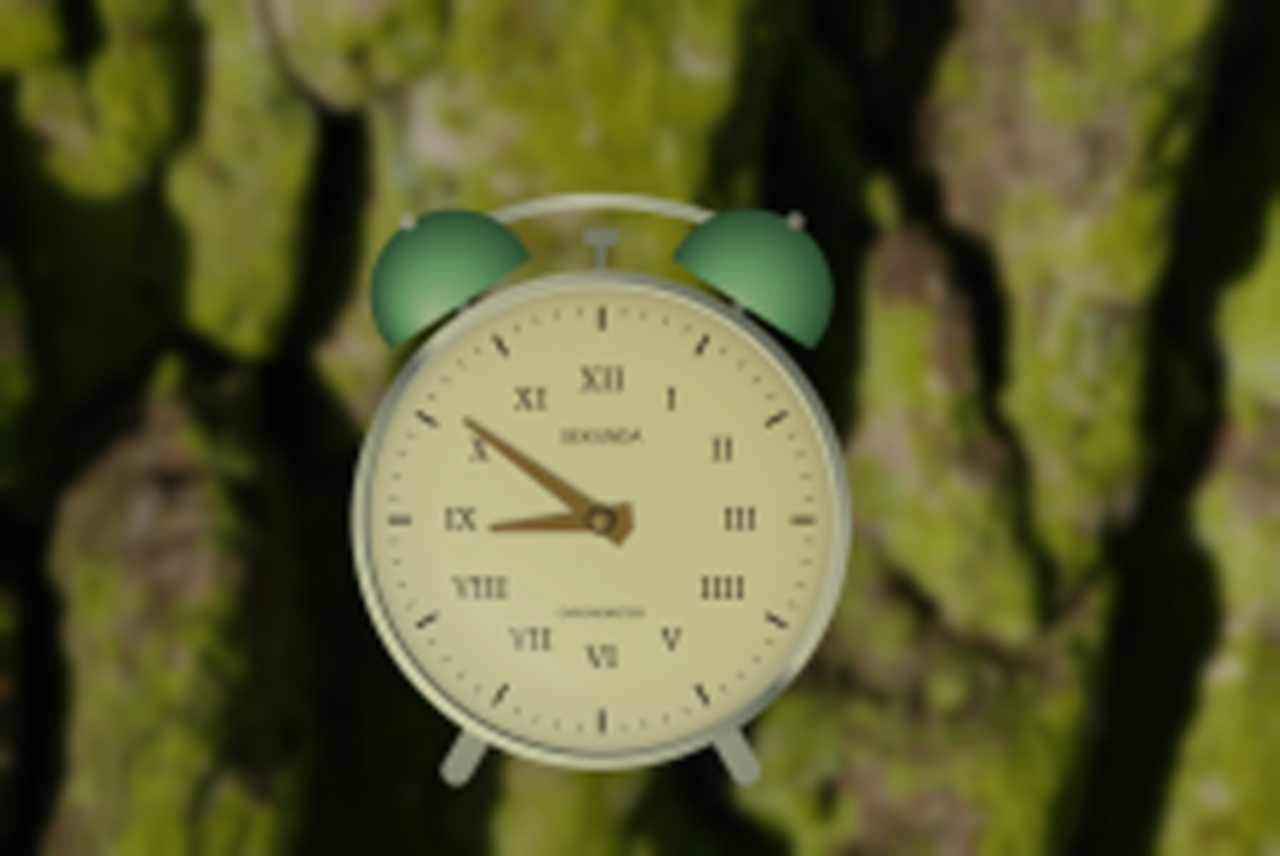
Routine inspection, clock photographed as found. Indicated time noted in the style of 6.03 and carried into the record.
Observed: 8.51
